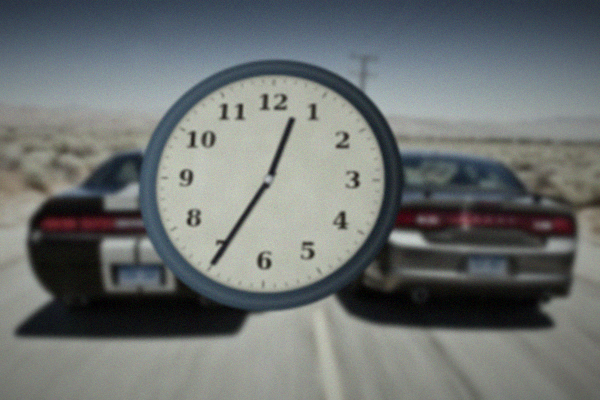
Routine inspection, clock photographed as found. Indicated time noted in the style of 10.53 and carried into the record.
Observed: 12.35
